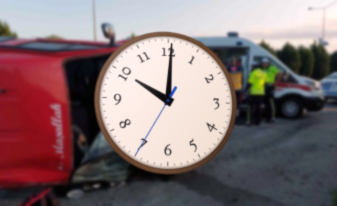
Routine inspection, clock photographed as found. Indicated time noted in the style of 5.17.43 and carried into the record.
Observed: 10.00.35
